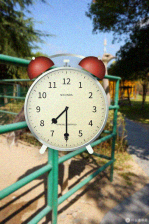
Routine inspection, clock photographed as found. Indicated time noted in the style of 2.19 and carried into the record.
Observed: 7.30
